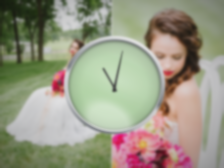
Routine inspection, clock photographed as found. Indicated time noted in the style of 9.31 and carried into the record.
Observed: 11.02
